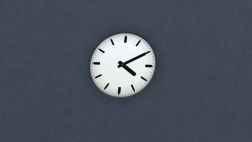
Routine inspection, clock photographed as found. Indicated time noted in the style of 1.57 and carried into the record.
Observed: 4.10
